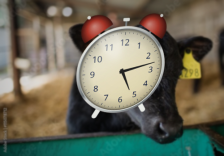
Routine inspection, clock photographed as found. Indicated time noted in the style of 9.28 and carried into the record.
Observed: 5.13
